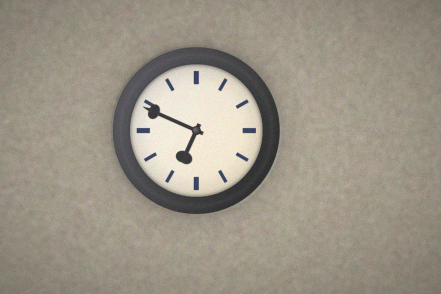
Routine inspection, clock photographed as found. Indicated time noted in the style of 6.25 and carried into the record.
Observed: 6.49
